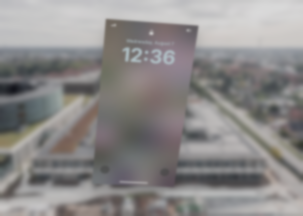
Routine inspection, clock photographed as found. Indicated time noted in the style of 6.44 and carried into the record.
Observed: 12.36
